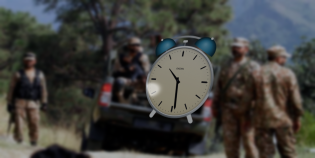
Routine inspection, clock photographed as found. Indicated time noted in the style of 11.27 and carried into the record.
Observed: 10.29
